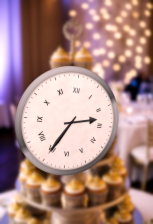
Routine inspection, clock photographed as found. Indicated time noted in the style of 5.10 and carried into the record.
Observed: 2.35
